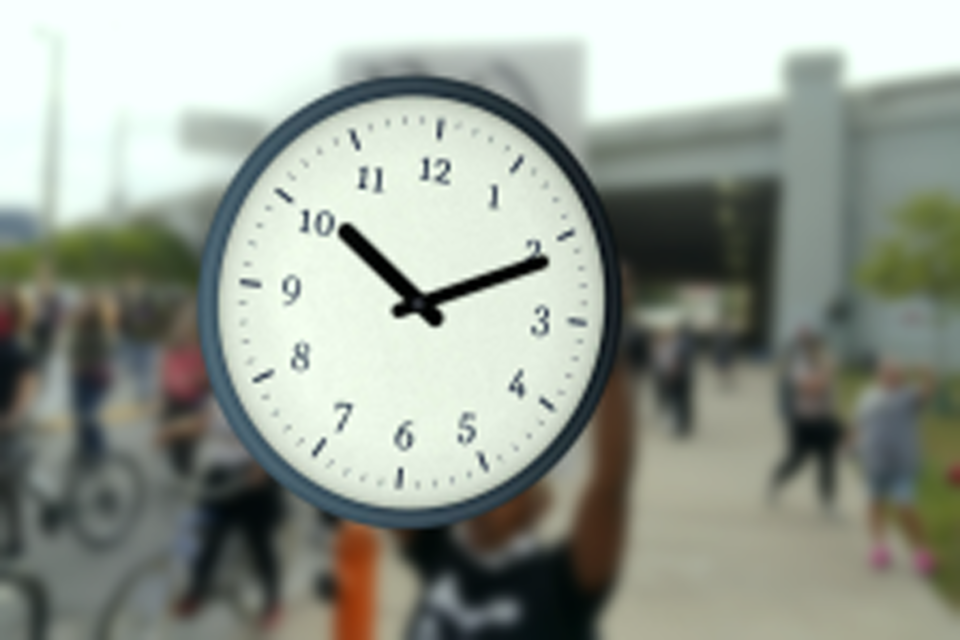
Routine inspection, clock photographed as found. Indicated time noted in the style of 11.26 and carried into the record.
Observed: 10.11
